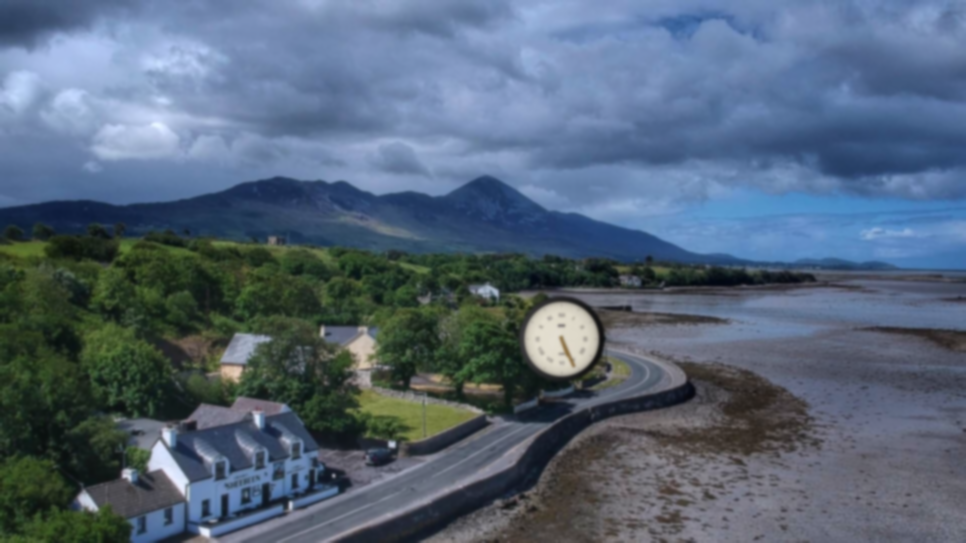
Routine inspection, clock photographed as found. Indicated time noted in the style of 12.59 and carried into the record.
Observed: 5.26
